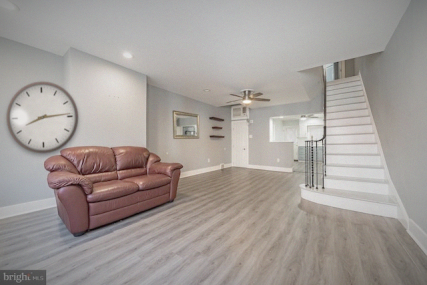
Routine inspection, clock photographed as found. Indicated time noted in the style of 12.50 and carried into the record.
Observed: 8.14
